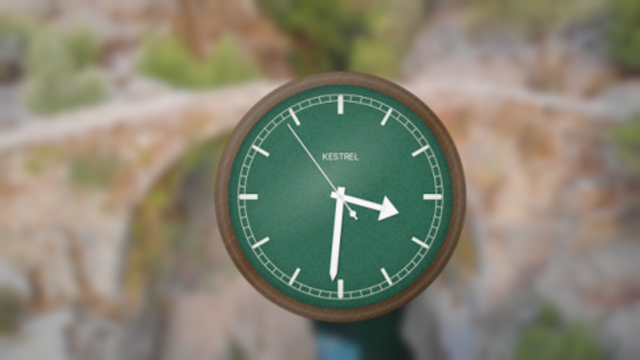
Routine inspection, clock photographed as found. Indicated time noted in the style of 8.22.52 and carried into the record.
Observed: 3.30.54
